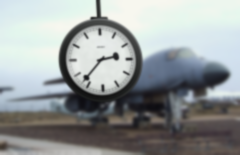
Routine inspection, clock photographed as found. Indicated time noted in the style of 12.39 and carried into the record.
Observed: 2.37
